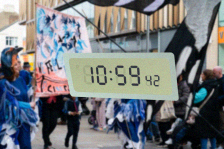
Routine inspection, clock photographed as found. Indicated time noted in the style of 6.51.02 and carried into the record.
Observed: 10.59.42
